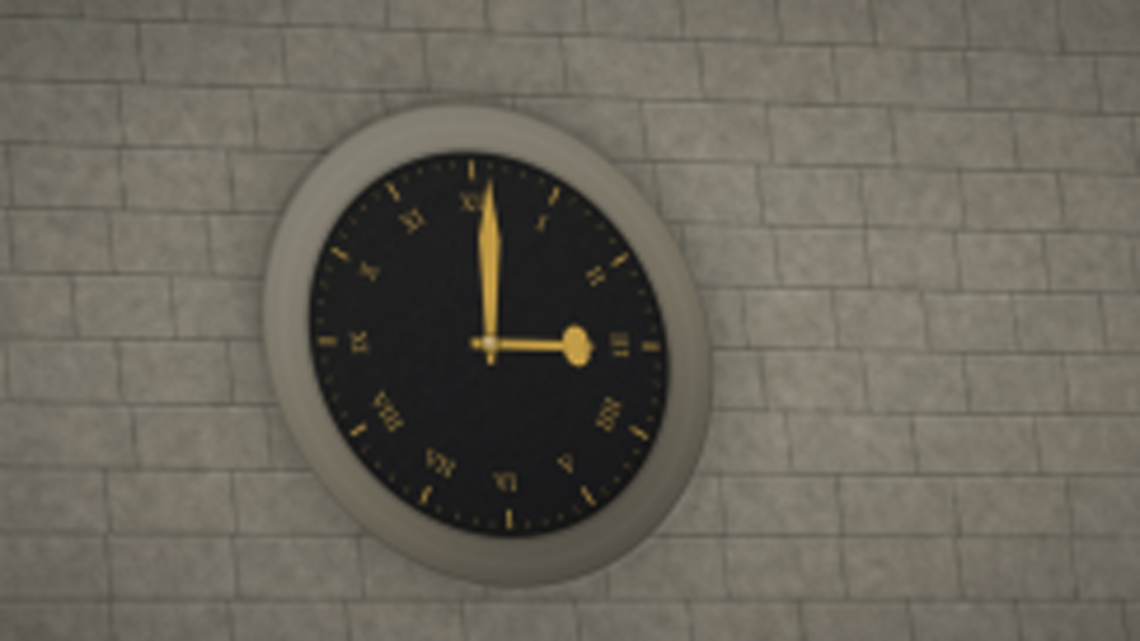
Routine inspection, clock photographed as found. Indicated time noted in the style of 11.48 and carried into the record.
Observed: 3.01
